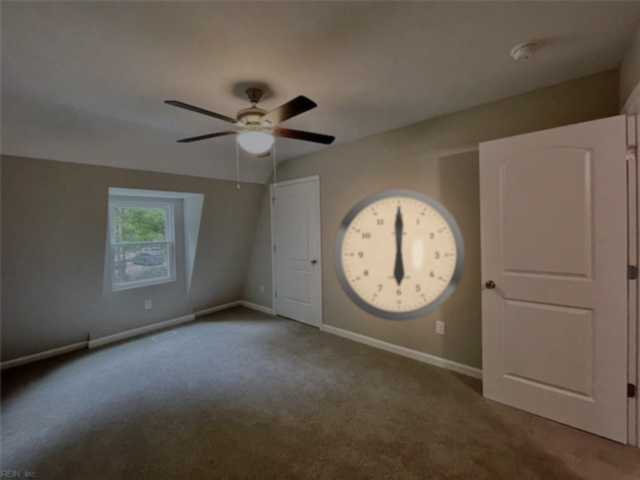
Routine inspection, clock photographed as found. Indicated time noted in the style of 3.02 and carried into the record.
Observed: 6.00
